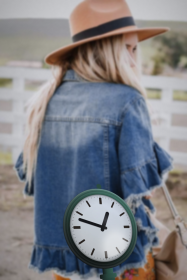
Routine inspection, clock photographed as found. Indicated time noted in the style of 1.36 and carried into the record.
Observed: 12.48
